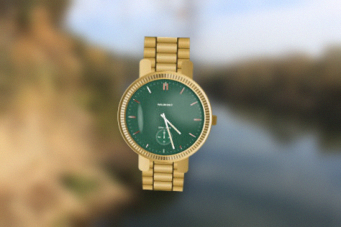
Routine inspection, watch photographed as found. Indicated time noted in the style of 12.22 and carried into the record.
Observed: 4.27
